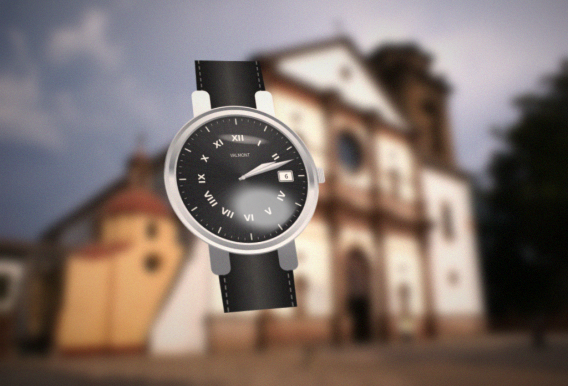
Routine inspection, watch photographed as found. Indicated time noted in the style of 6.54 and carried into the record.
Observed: 2.12
